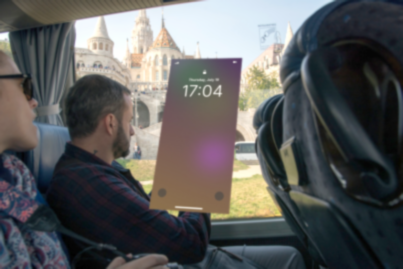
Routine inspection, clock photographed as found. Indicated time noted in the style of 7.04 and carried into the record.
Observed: 17.04
